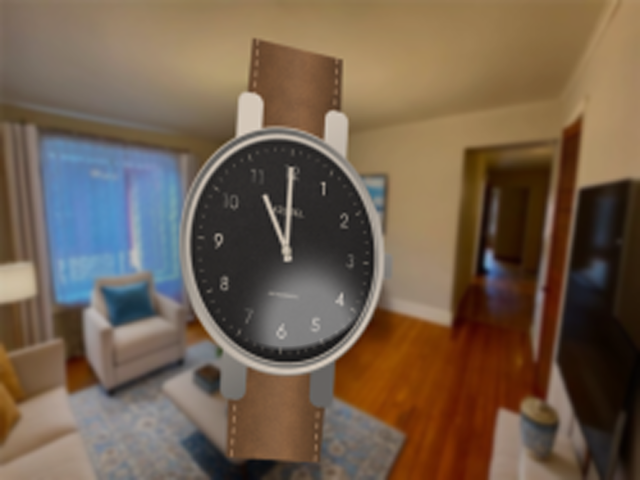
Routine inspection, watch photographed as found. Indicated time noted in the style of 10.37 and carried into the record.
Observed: 11.00
